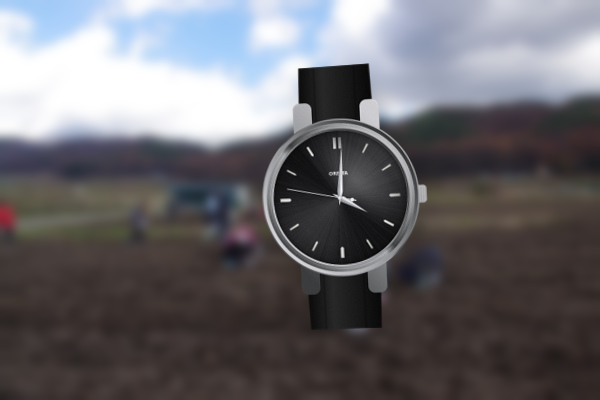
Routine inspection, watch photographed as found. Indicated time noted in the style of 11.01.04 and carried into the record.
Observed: 4.00.47
